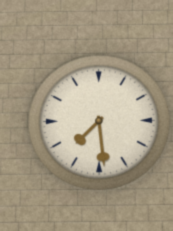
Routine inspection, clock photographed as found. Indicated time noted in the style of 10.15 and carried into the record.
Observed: 7.29
